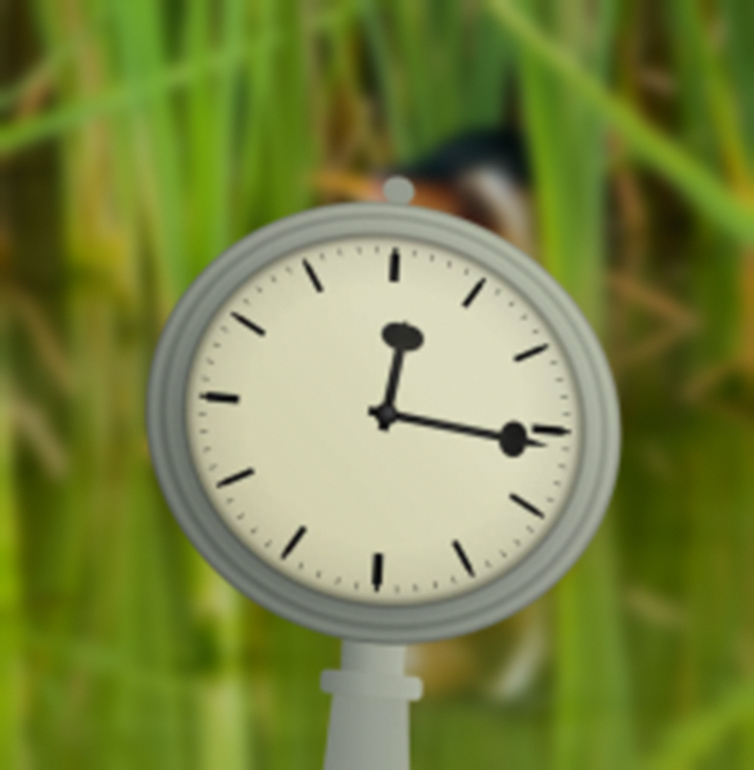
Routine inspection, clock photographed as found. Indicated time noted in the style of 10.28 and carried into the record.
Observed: 12.16
